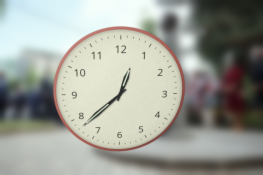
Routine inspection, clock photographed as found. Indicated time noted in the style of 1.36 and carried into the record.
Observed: 12.38
